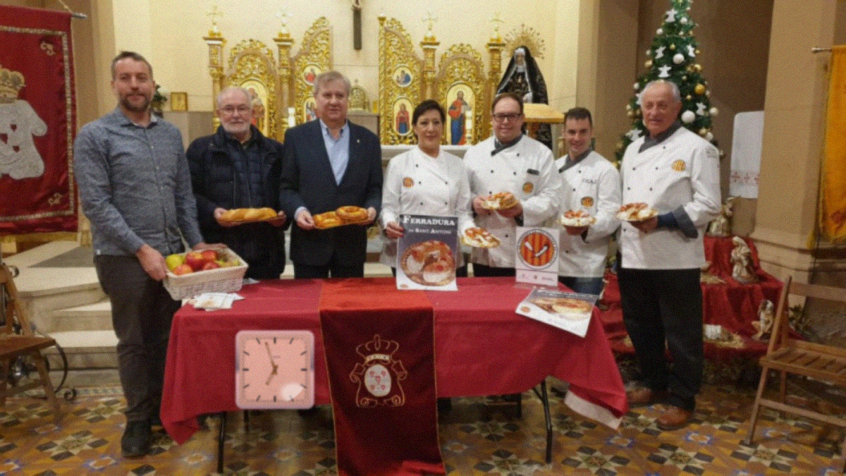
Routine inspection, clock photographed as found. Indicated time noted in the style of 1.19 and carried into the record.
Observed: 6.57
